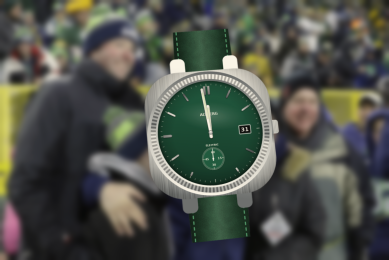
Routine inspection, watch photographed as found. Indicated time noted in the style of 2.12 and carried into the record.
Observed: 11.59
